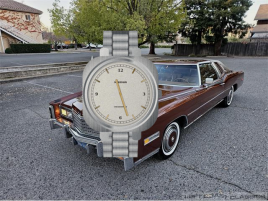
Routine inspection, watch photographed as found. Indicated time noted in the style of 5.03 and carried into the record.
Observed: 11.27
